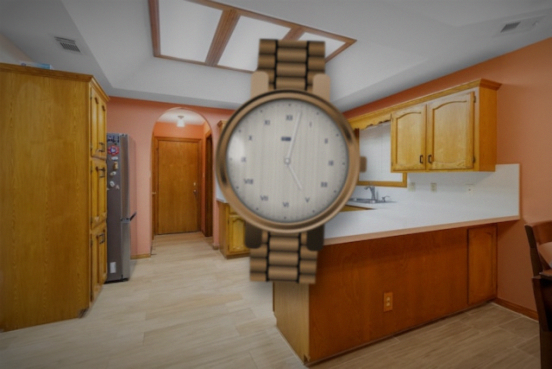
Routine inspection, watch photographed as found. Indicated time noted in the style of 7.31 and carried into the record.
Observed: 5.02
